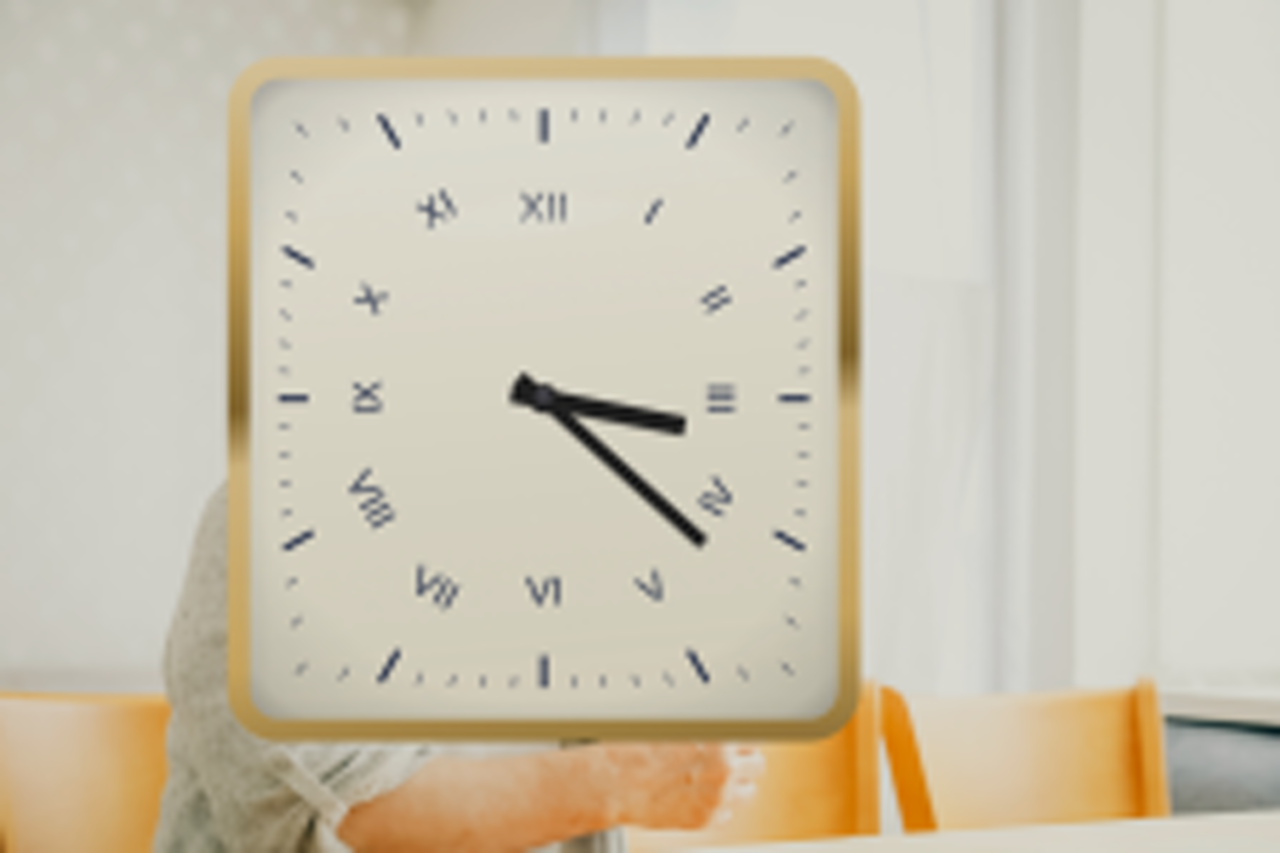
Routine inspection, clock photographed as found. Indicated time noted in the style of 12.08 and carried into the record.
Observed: 3.22
